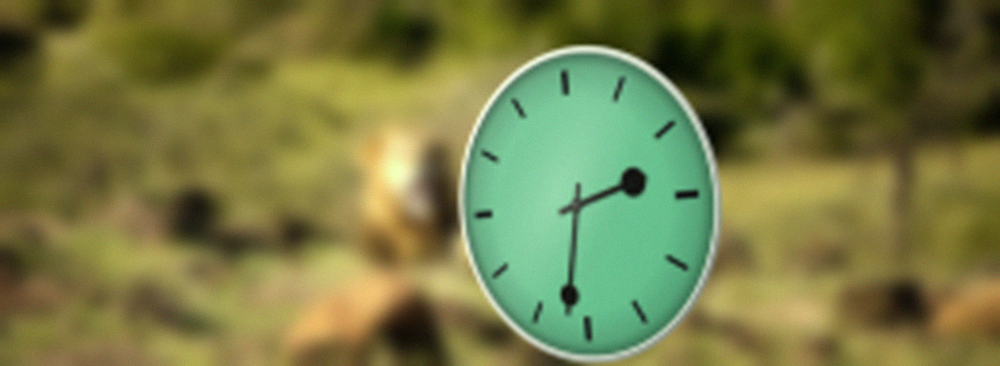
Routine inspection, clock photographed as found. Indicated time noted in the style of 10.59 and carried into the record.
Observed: 2.32
